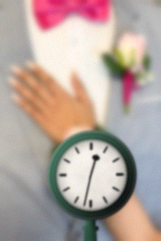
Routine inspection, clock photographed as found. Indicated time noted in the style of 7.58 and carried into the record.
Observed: 12.32
